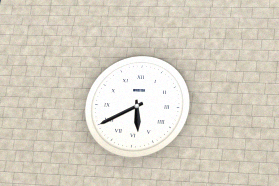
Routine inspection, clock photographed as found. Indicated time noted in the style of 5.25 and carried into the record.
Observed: 5.40
